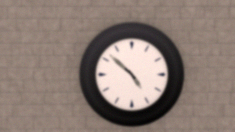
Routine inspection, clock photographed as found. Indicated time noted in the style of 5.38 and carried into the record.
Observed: 4.52
